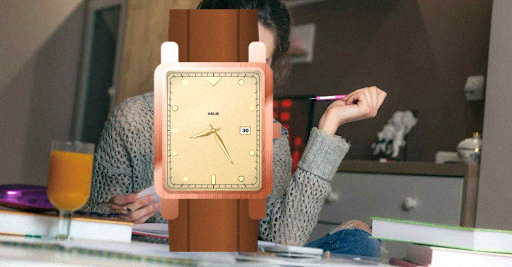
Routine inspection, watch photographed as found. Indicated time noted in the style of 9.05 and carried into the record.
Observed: 8.25
